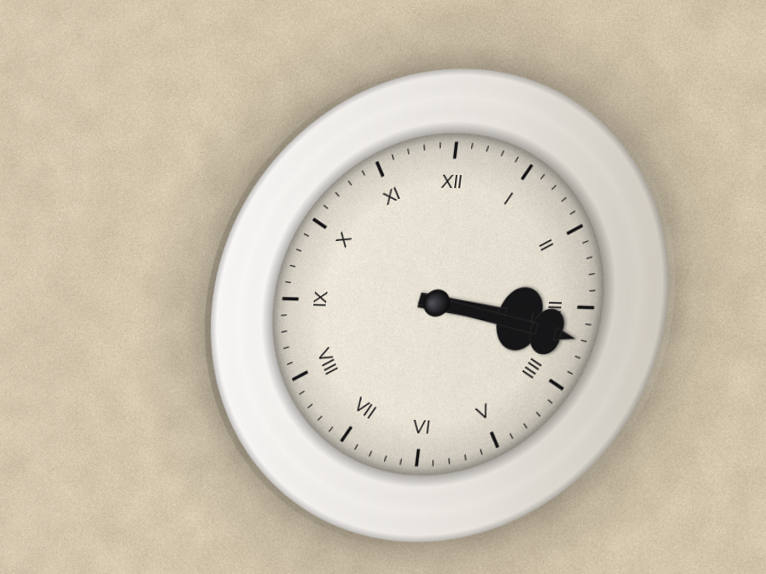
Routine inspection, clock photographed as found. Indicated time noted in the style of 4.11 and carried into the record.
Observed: 3.17
